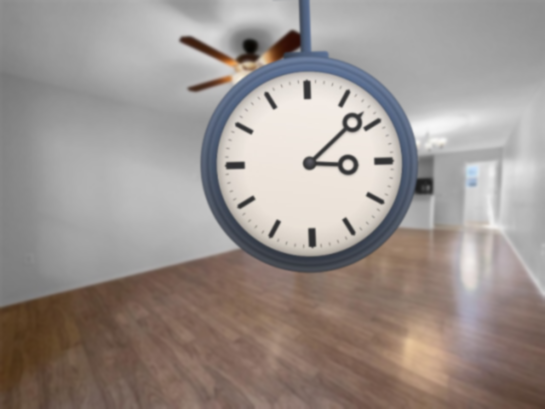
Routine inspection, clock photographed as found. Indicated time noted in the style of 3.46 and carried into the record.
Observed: 3.08
